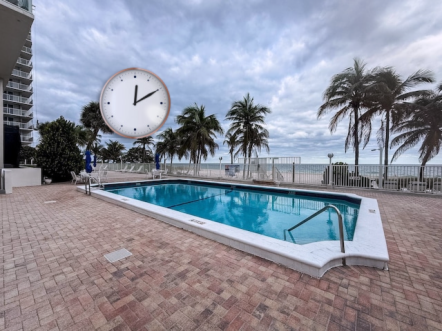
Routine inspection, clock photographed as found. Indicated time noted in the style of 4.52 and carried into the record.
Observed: 12.10
